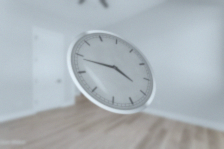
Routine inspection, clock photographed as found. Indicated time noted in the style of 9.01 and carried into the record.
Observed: 4.49
